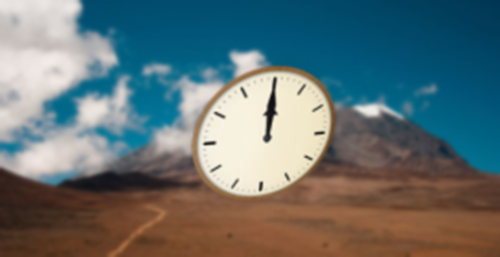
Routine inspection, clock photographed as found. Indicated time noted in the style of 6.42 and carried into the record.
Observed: 12.00
